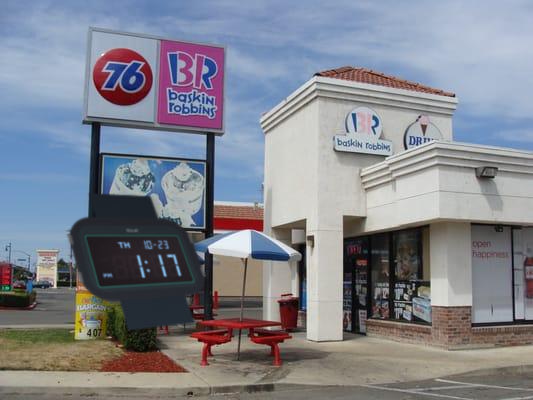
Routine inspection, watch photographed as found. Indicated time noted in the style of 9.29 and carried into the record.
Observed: 1.17
